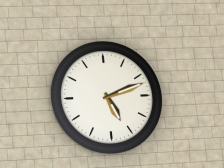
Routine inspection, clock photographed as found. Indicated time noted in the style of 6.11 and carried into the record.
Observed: 5.12
